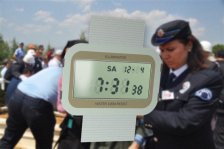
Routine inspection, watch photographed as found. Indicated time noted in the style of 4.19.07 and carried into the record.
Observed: 7.31.38
